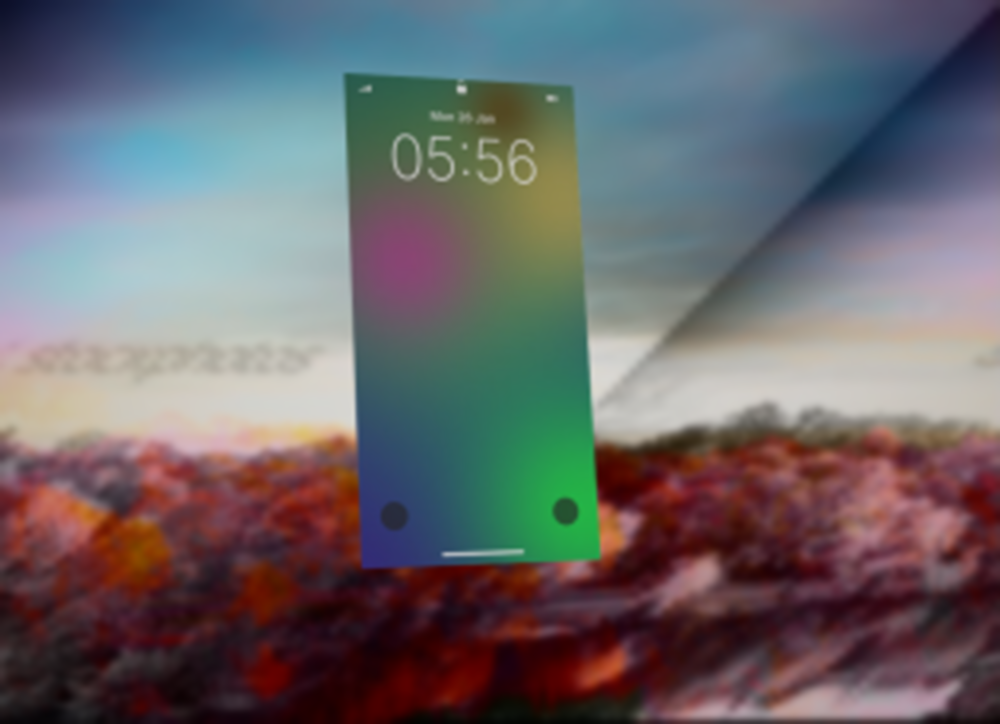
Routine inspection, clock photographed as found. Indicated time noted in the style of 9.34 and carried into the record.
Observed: 5.56
